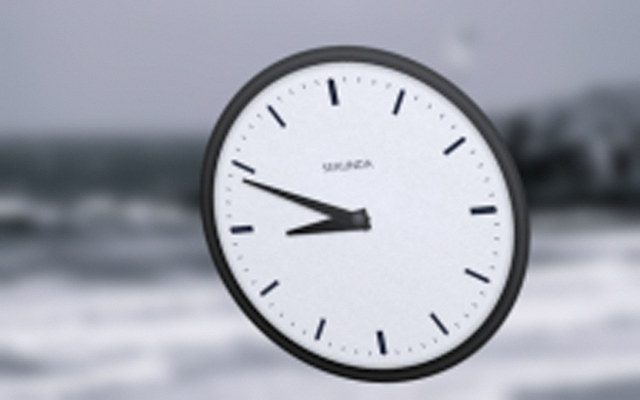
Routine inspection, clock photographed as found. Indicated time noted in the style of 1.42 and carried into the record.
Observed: 8.49
